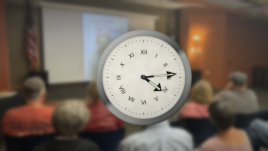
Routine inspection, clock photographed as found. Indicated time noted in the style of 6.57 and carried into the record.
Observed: 4.14
